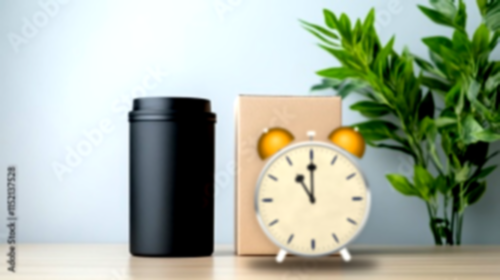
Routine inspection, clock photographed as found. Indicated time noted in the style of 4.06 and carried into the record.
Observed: 11.00
